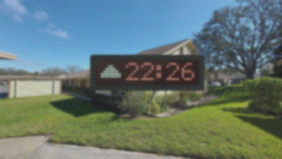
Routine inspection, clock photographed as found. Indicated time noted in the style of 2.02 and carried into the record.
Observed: 22.26
